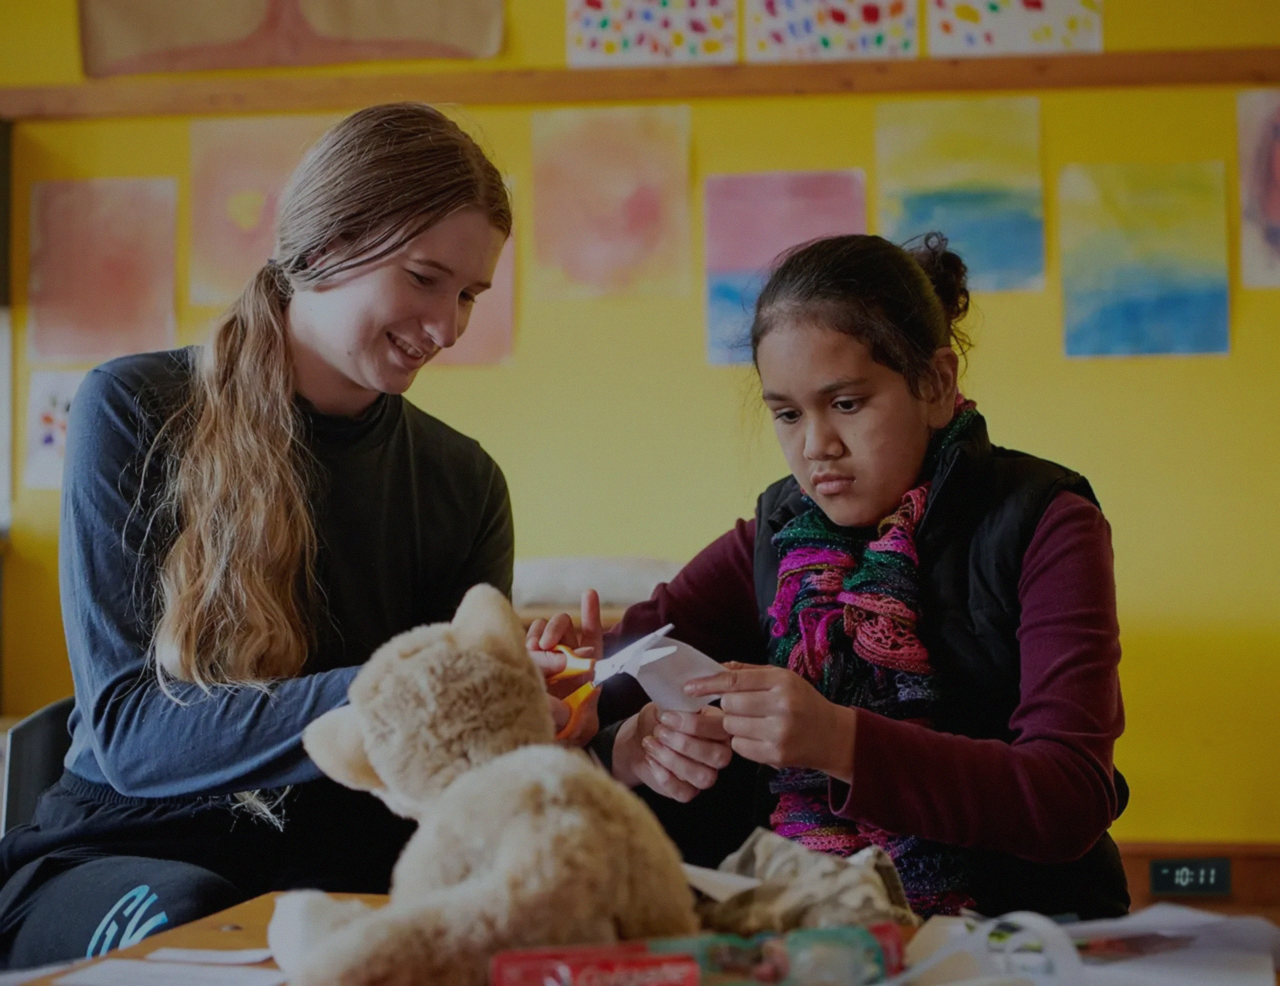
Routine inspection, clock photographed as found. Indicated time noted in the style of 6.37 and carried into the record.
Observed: 10.11
